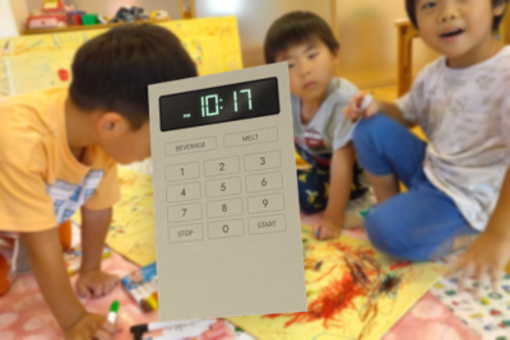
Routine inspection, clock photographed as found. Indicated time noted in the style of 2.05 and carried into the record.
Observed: 10.17
